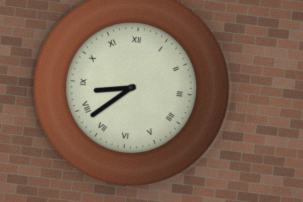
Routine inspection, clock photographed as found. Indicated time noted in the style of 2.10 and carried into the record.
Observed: 8.38
